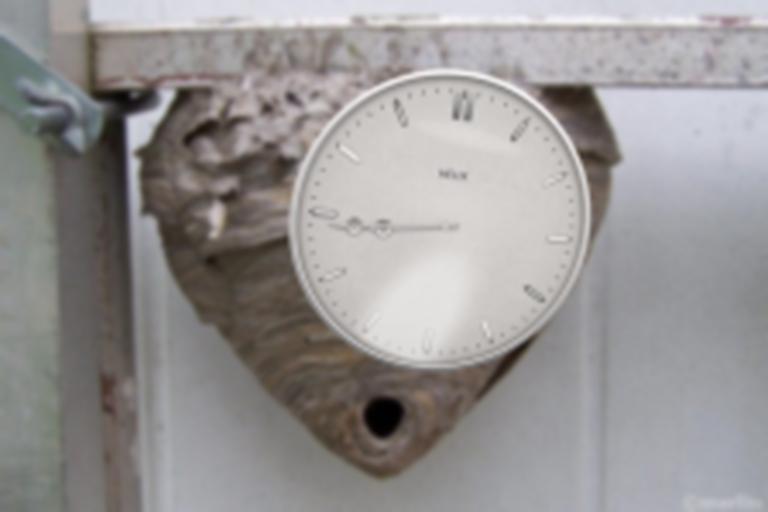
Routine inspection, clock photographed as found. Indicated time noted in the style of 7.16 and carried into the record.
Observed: 8.44
